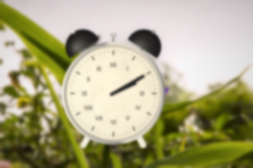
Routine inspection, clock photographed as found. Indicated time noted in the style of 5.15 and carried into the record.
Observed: 2.10
